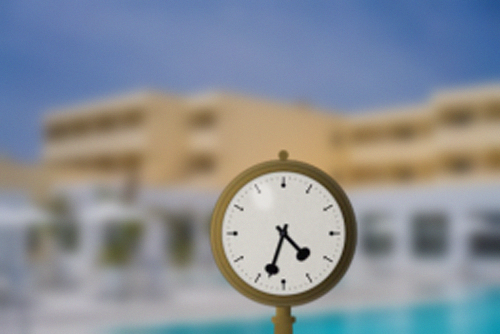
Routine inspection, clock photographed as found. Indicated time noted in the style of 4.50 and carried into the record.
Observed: 4.33
